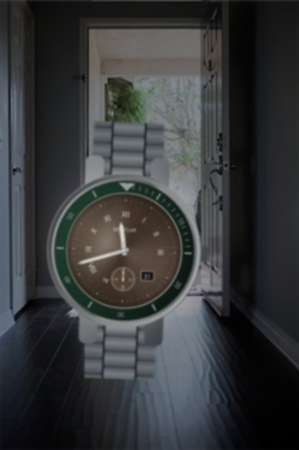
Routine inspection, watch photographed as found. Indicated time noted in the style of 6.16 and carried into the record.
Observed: 11.42
